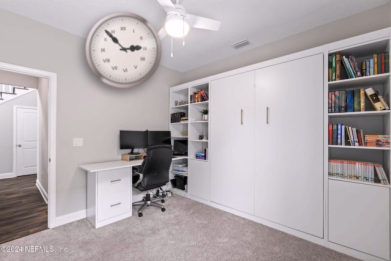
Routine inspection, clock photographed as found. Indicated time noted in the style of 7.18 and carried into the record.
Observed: 2.53
